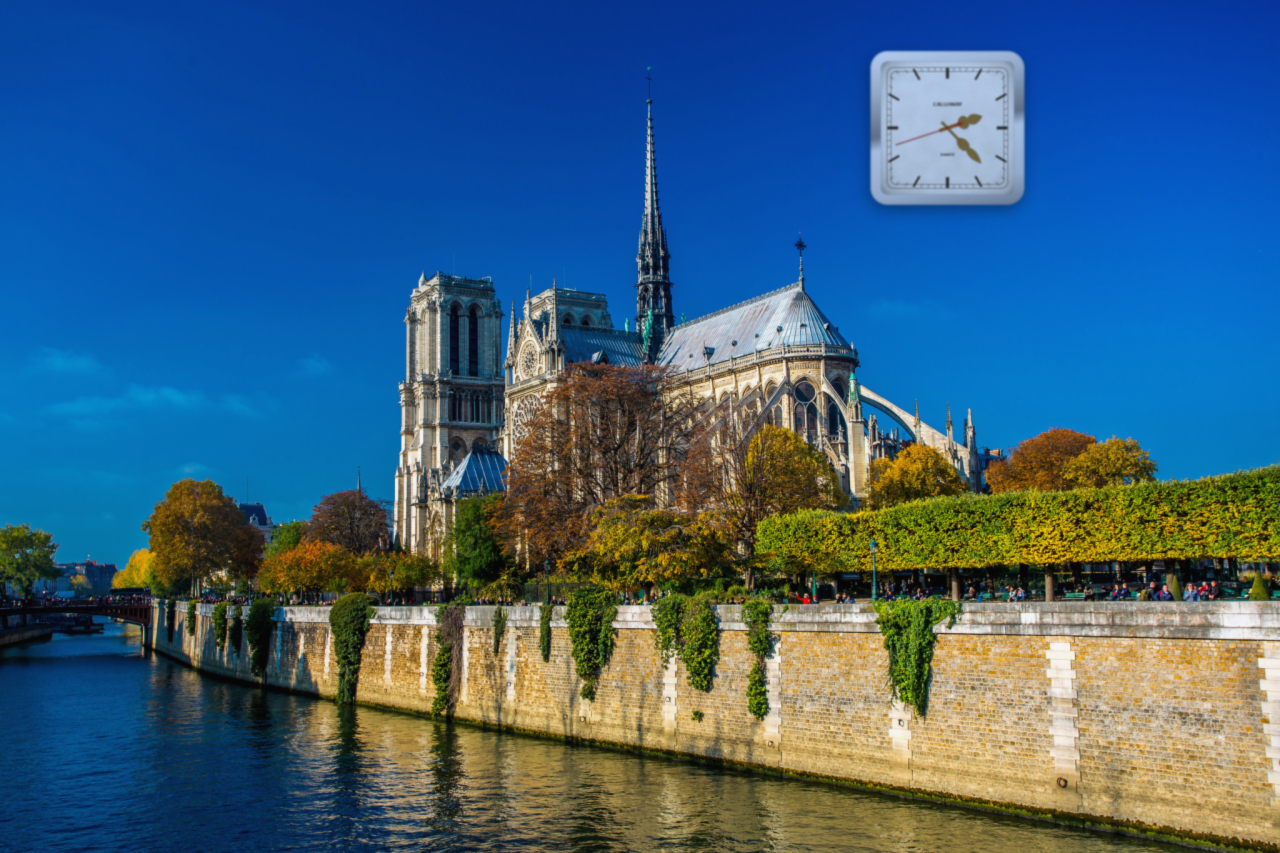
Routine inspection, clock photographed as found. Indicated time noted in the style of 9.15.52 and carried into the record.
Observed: 2.22.42
